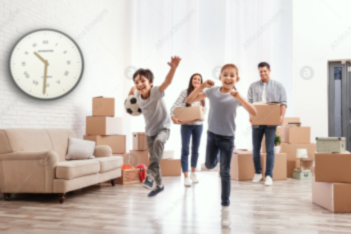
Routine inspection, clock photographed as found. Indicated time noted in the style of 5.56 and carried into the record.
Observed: 10.31
